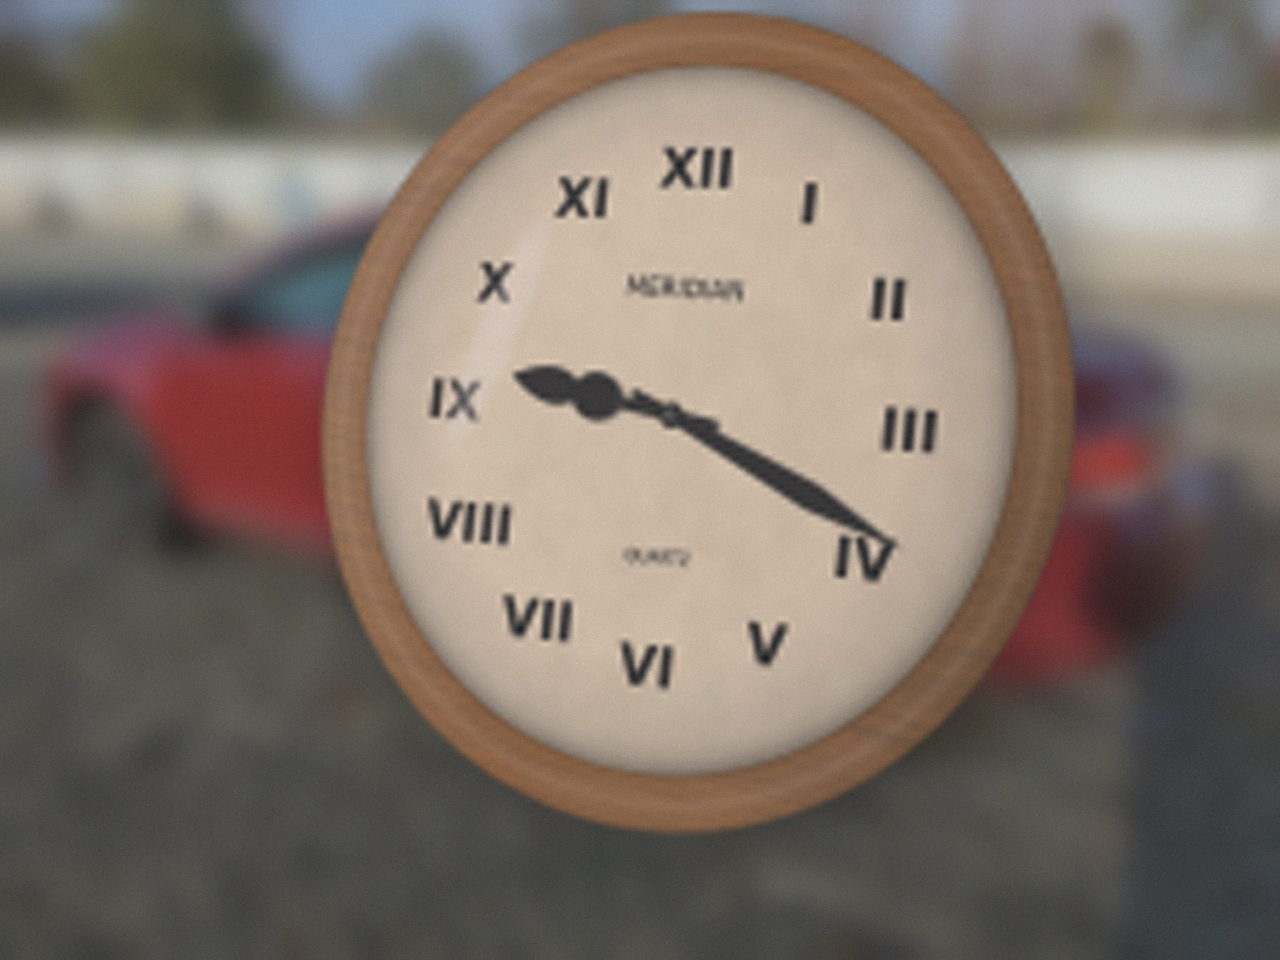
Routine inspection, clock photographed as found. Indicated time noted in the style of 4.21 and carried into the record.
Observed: 9.19
